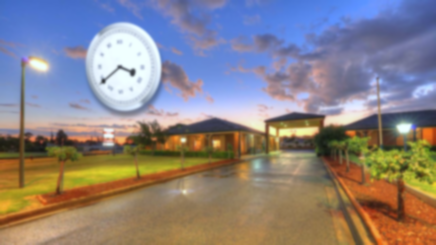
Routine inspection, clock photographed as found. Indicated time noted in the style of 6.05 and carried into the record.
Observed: 3.39
